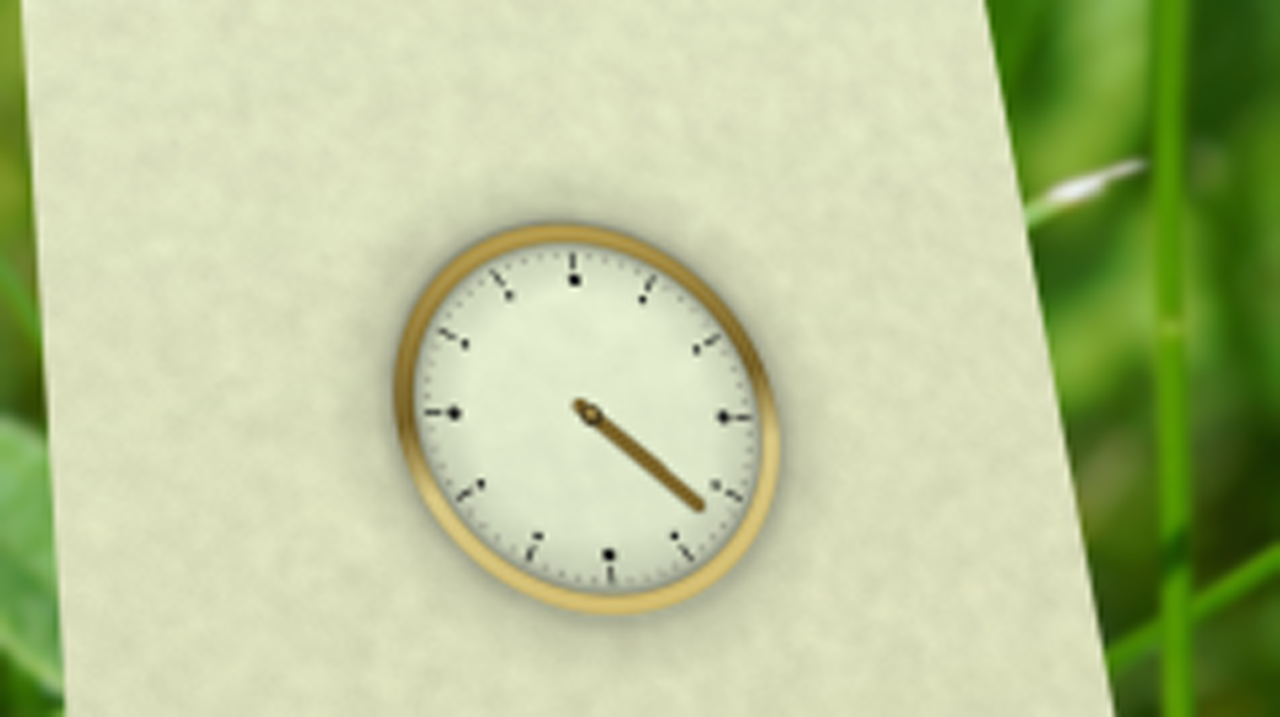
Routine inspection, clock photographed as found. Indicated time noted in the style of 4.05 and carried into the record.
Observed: 4.22
